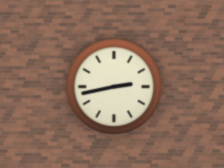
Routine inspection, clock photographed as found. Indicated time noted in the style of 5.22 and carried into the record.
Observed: 2.43
